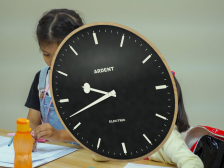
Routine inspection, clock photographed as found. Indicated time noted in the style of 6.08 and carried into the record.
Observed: 9.42
